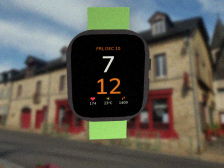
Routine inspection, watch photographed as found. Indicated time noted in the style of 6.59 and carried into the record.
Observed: 7.12
